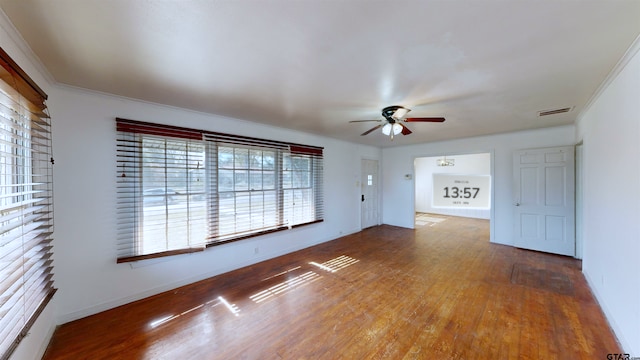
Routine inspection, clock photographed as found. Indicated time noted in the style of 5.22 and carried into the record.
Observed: 13.57
